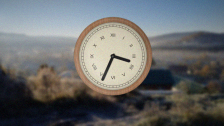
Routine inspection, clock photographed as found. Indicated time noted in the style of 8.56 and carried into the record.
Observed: 3.34
